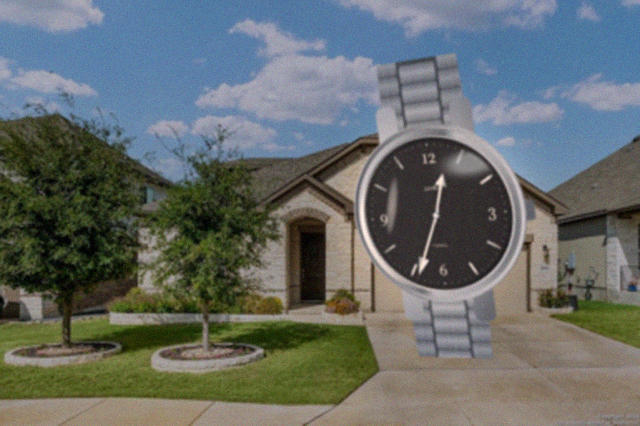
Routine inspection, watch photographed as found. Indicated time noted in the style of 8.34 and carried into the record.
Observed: 12.34
